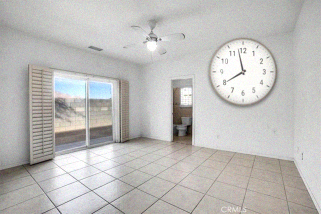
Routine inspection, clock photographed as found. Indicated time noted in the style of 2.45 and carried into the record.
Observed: 7.58
